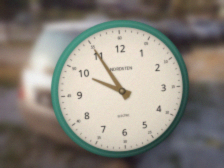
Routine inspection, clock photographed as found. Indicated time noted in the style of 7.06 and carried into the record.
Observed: 9.55
